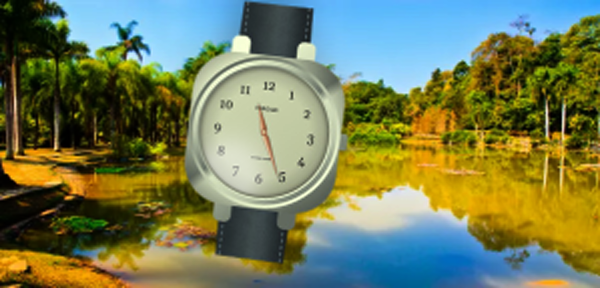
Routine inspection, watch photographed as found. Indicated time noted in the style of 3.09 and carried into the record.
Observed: 11.26
